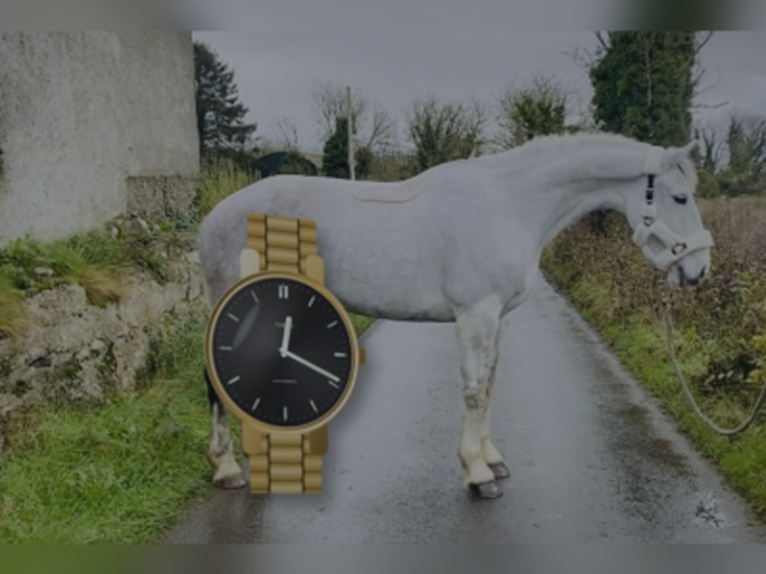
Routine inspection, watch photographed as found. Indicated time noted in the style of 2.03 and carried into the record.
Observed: 12.19
